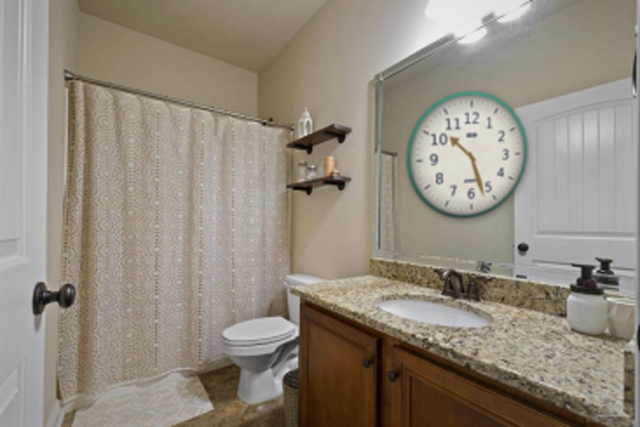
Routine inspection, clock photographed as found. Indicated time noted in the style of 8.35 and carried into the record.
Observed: 10.27
